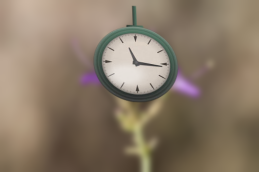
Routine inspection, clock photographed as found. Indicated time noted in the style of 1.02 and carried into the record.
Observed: 11.16
